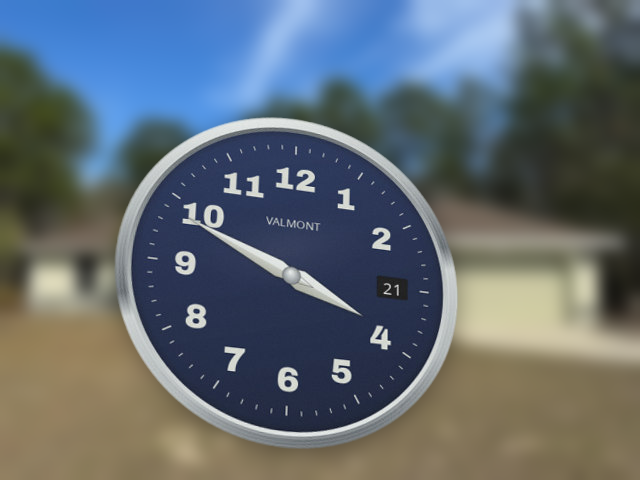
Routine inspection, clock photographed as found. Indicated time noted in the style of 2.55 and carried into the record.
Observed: 3.49
